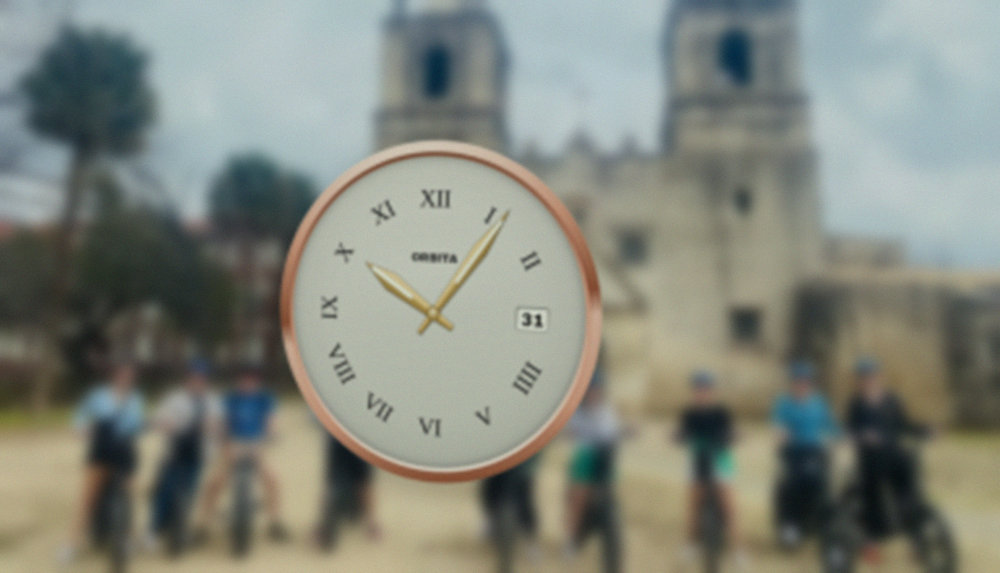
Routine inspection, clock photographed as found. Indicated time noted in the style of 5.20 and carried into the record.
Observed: 10.06
